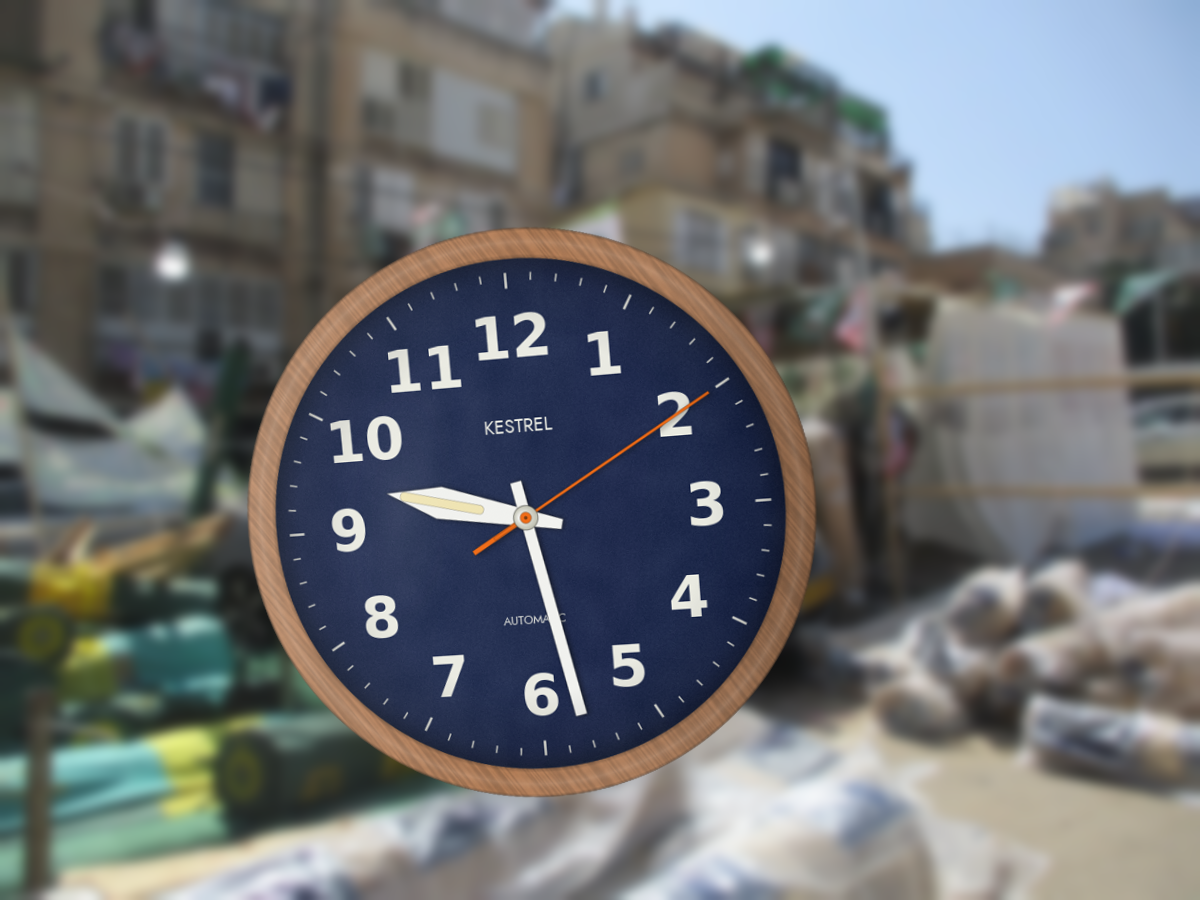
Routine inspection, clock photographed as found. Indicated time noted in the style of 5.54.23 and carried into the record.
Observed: 9.28.10
